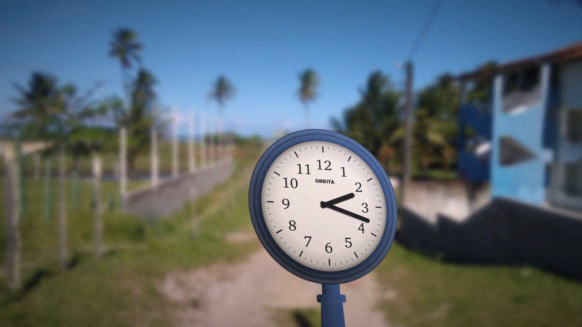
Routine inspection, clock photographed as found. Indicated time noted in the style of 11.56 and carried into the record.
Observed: 2.18
